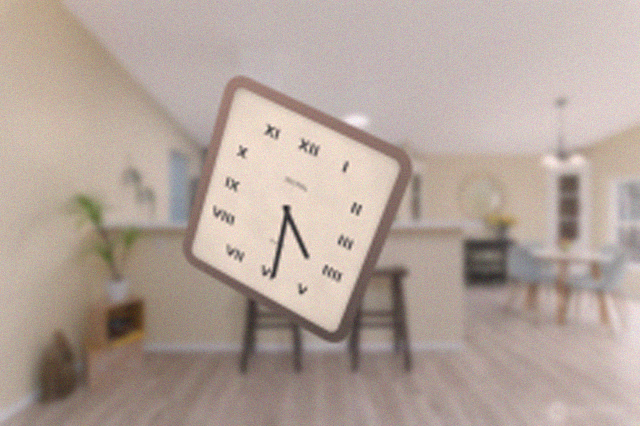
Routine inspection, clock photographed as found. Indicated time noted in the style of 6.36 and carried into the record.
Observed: 4.29
